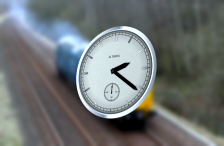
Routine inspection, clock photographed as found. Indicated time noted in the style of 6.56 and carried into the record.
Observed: 2.21
